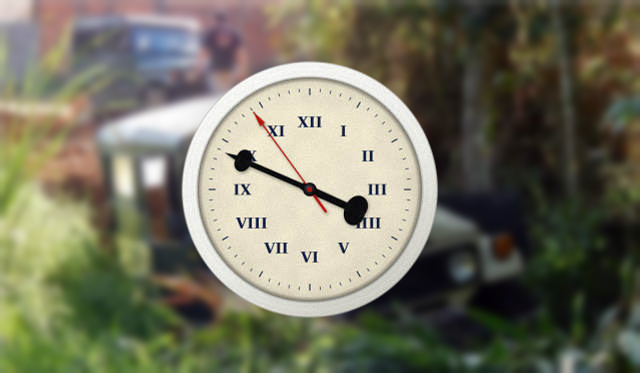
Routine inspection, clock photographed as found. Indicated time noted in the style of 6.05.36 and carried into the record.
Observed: 3.48.54
